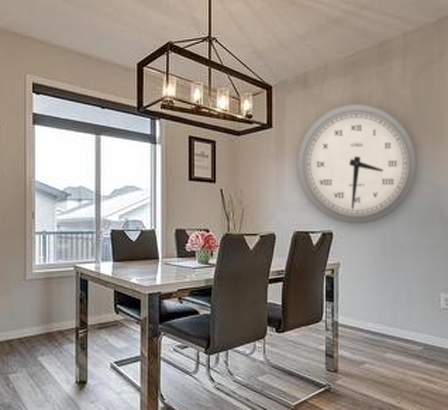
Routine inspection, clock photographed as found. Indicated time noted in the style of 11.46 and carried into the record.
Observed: 3.31
